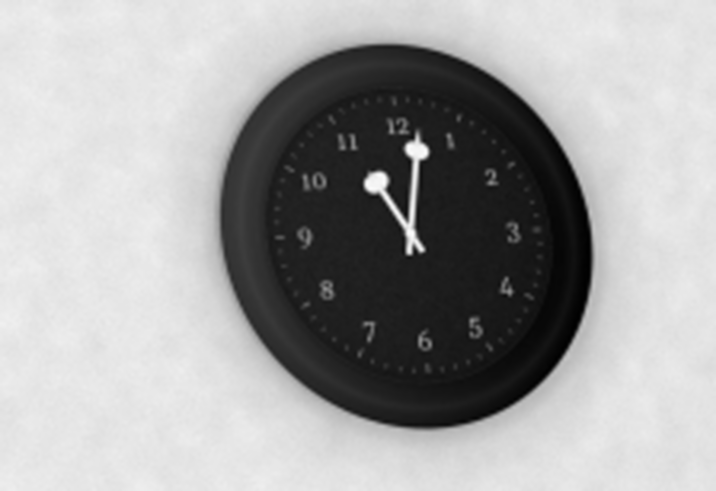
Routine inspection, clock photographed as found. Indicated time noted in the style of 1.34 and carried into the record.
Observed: 11.02
